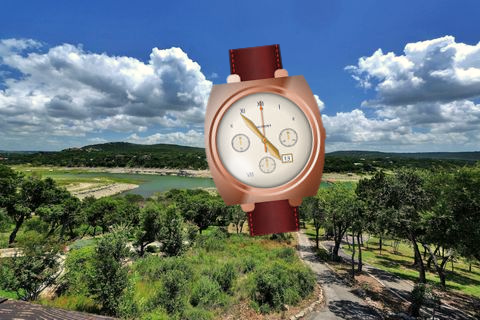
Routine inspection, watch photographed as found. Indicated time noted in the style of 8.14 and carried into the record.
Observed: 4.54
